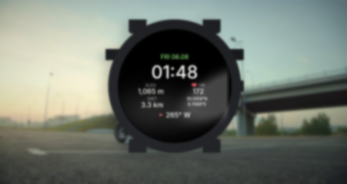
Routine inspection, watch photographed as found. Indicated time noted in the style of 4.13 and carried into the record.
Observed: 1.48
